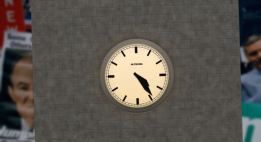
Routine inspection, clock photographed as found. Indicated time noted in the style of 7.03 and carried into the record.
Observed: 4.24
